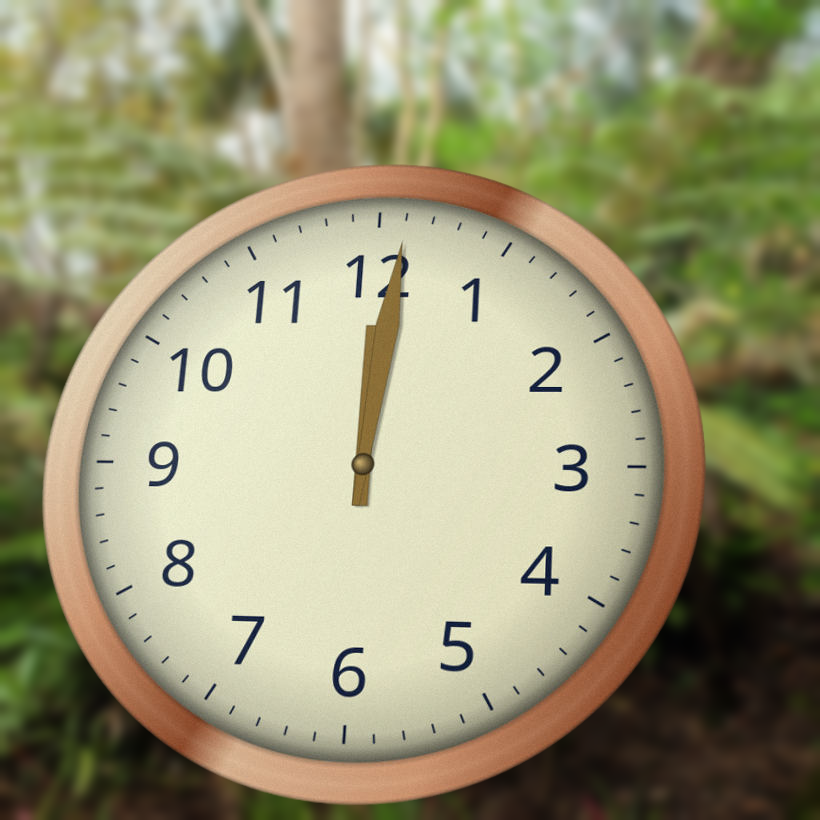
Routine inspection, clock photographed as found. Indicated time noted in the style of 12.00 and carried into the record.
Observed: 12.01
